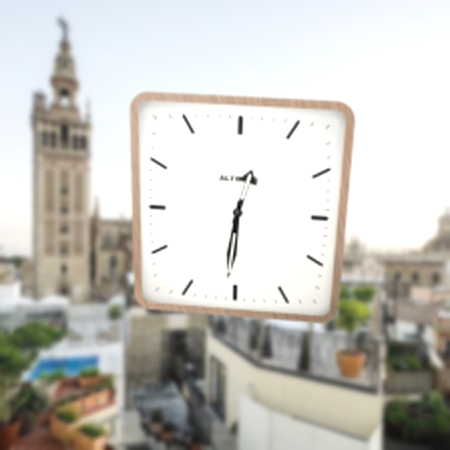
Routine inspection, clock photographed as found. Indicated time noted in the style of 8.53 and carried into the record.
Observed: 12.31
